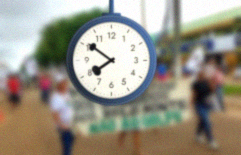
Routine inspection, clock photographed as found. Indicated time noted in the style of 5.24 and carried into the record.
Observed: 7.51
